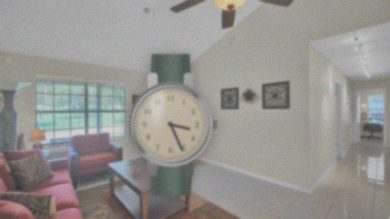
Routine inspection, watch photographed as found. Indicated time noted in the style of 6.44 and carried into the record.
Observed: 3.26
